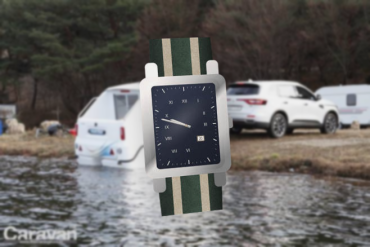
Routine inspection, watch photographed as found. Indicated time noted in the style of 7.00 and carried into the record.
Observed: 9.48
